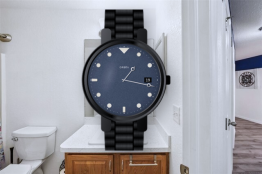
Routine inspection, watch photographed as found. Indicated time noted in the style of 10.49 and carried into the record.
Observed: 1.17
